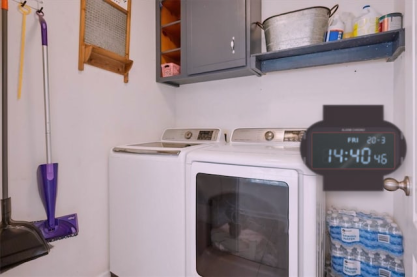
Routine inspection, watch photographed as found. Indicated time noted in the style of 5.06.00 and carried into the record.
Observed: 14.40.46
